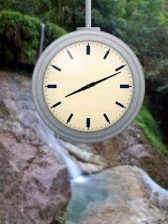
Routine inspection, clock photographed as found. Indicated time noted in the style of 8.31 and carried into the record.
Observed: 8.11
